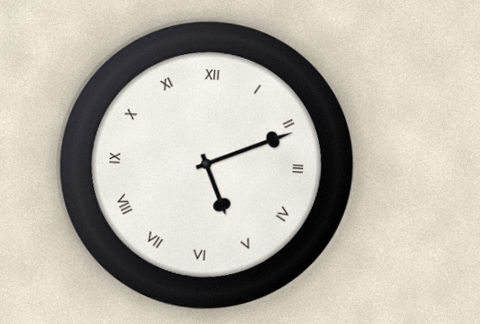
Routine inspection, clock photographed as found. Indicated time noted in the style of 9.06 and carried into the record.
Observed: 5.11
